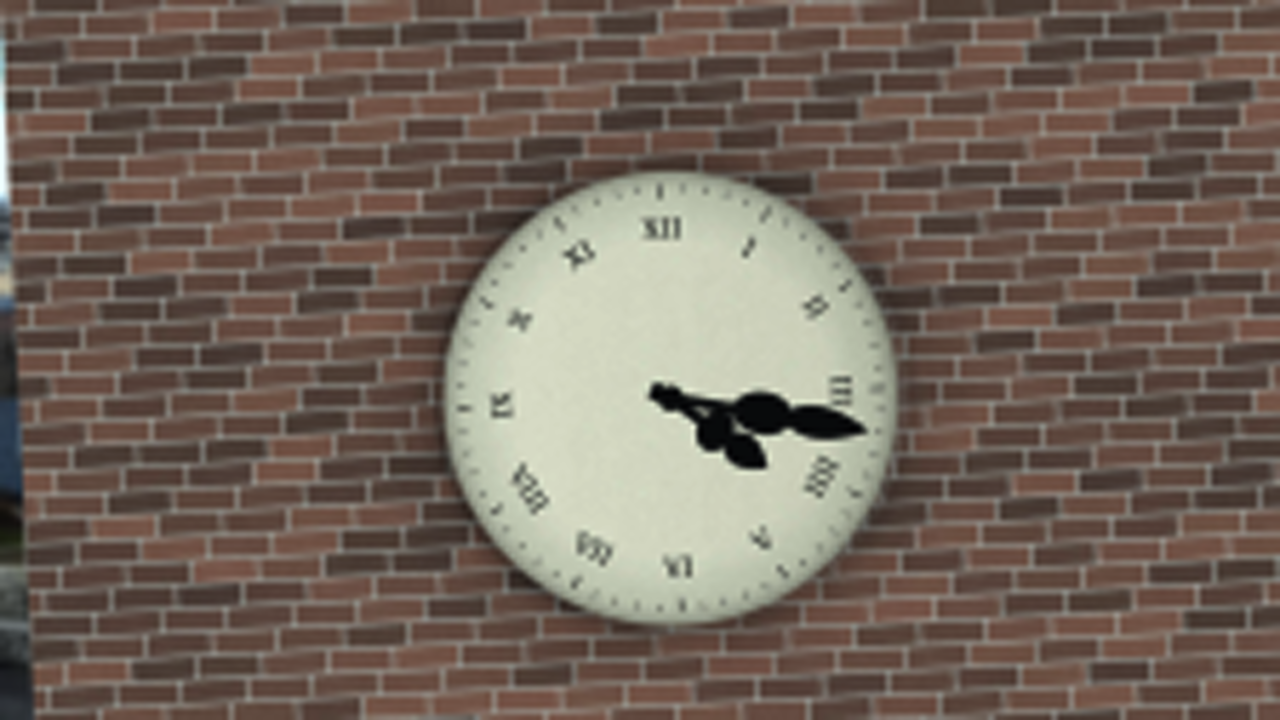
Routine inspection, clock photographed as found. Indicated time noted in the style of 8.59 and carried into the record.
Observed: 4.17
